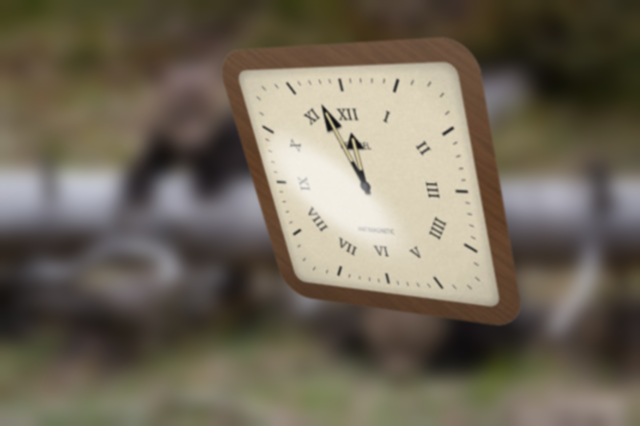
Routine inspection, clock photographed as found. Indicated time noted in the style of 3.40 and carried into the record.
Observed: 11.57
